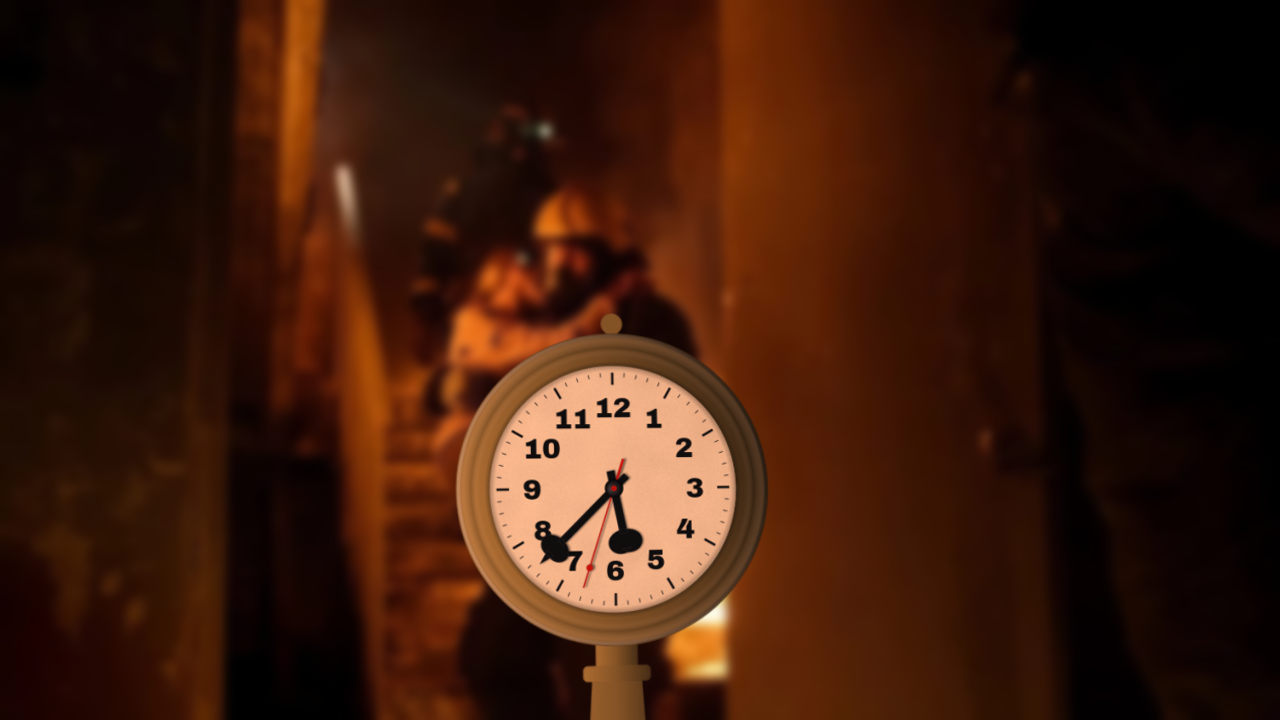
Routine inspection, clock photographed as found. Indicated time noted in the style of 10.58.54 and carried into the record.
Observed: 5.37.33
